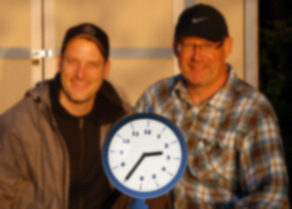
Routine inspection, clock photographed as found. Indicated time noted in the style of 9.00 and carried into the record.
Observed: 2.35
